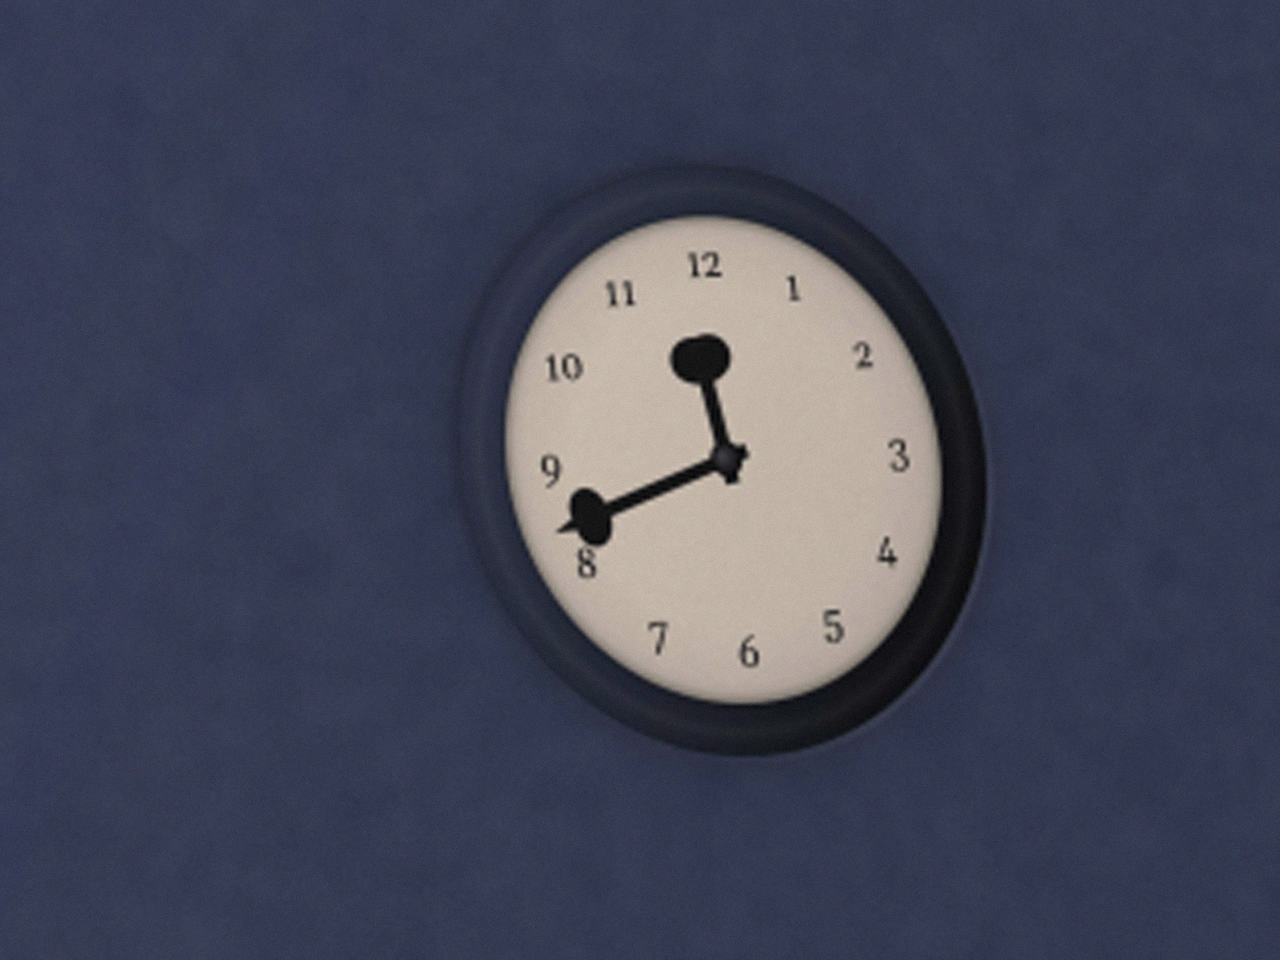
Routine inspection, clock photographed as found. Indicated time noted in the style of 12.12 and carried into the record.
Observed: 11.42
